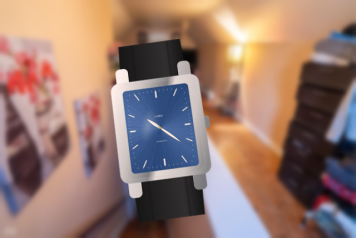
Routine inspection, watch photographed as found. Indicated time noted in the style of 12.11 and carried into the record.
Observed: 10.22
